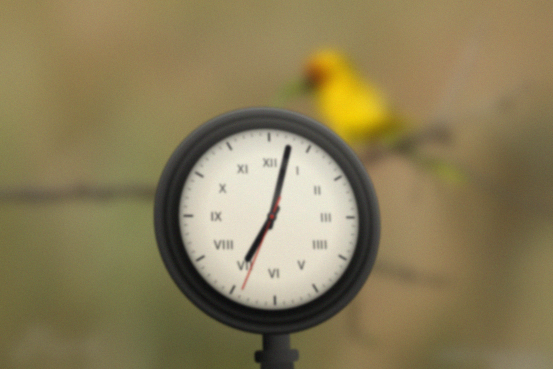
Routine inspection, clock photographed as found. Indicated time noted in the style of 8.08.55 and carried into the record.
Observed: 7.02.34
